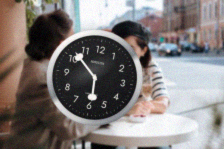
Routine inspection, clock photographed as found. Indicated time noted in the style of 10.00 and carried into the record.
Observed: 5.52
